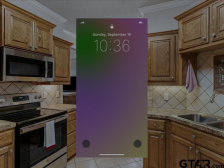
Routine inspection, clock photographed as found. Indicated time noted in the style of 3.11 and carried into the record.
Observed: 10.36
